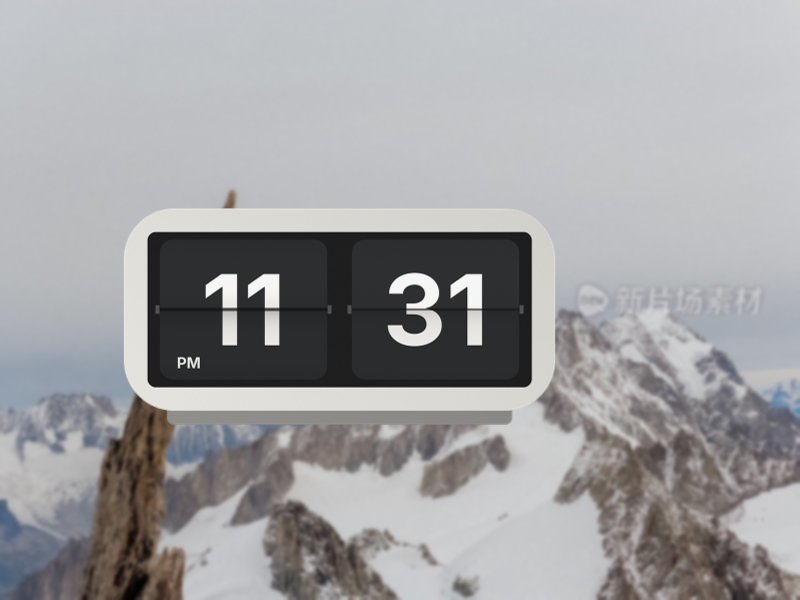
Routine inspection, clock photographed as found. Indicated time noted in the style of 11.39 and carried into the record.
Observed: 11.31
